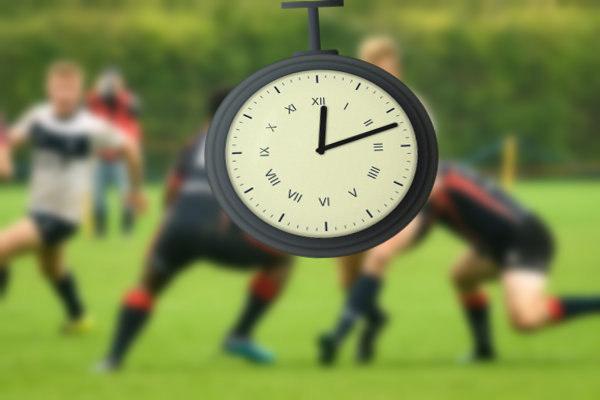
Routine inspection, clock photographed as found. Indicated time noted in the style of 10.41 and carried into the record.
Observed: 12.12
